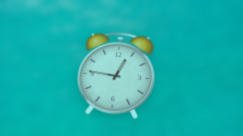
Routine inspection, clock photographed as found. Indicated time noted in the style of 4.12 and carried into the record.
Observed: 12.46
